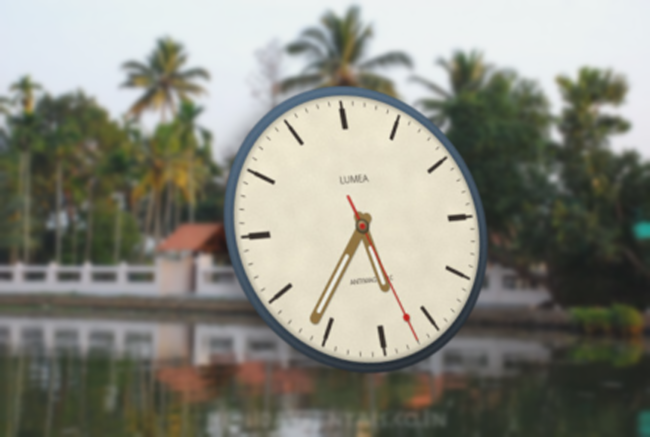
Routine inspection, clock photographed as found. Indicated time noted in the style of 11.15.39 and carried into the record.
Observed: 5.36.27
